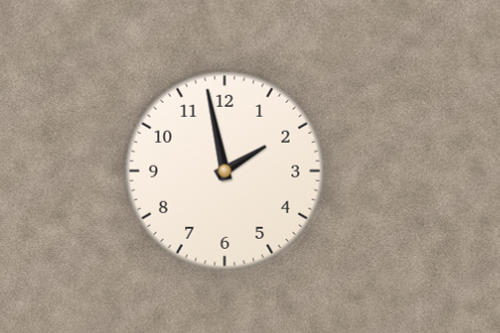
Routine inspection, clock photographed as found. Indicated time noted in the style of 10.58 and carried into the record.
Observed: 1.58
